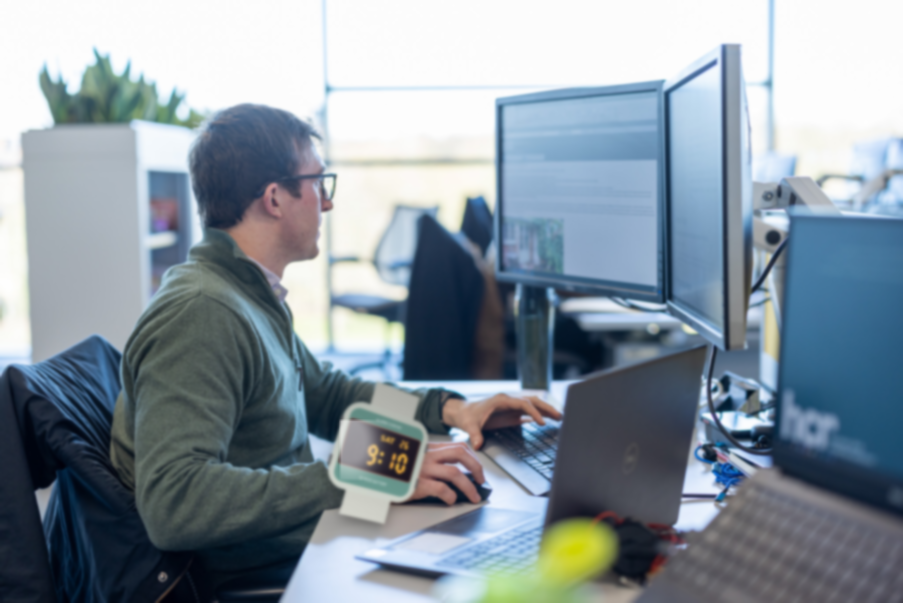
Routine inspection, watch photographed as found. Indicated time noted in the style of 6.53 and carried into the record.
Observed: 9.10
